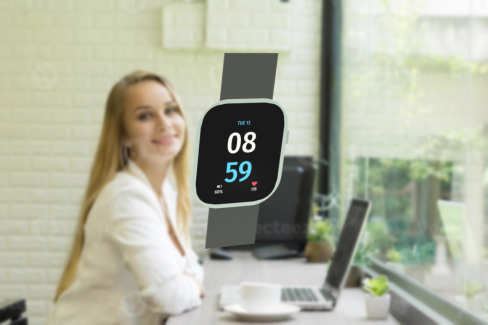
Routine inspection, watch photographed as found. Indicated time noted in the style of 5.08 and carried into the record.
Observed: 8.59
